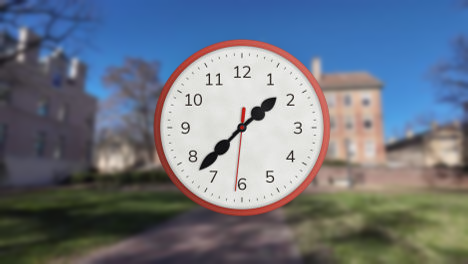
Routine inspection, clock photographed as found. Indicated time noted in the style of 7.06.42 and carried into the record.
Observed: 1.37.31
